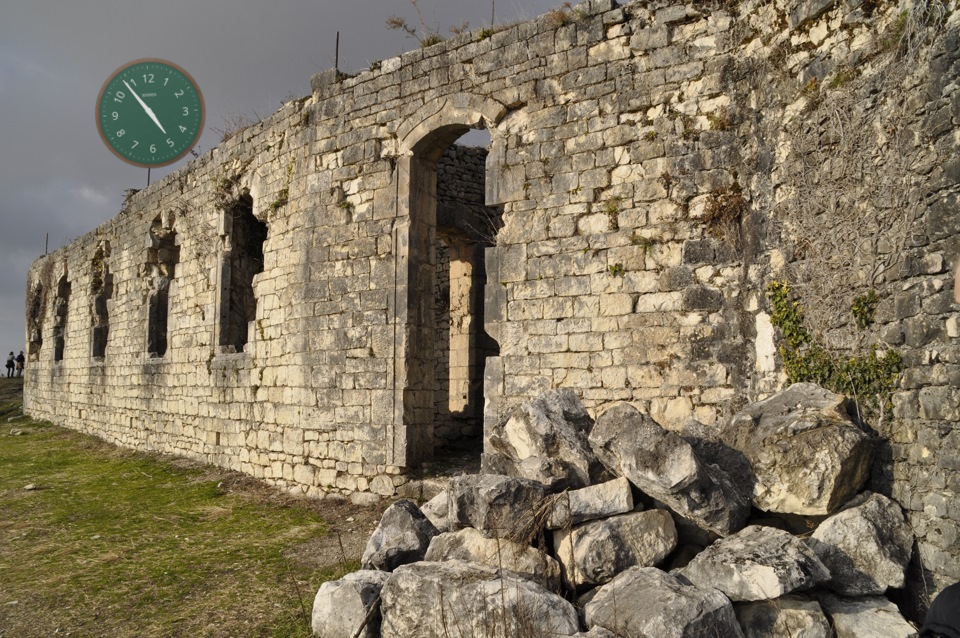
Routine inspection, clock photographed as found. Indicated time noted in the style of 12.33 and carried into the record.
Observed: 4.54
